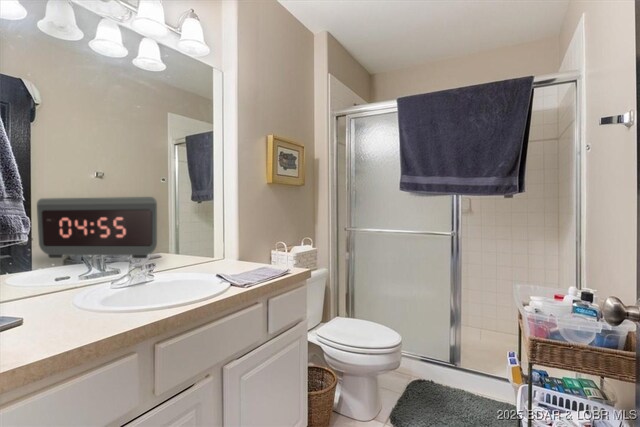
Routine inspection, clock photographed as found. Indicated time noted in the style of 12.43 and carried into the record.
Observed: 4.55
